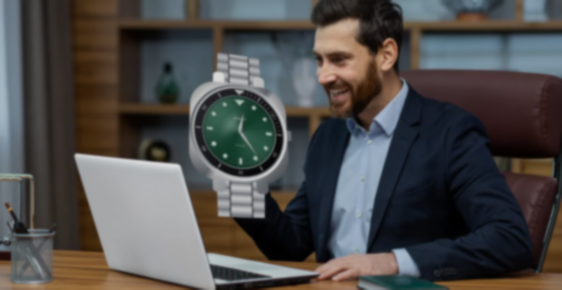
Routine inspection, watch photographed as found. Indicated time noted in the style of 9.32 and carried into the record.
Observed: 12.24
